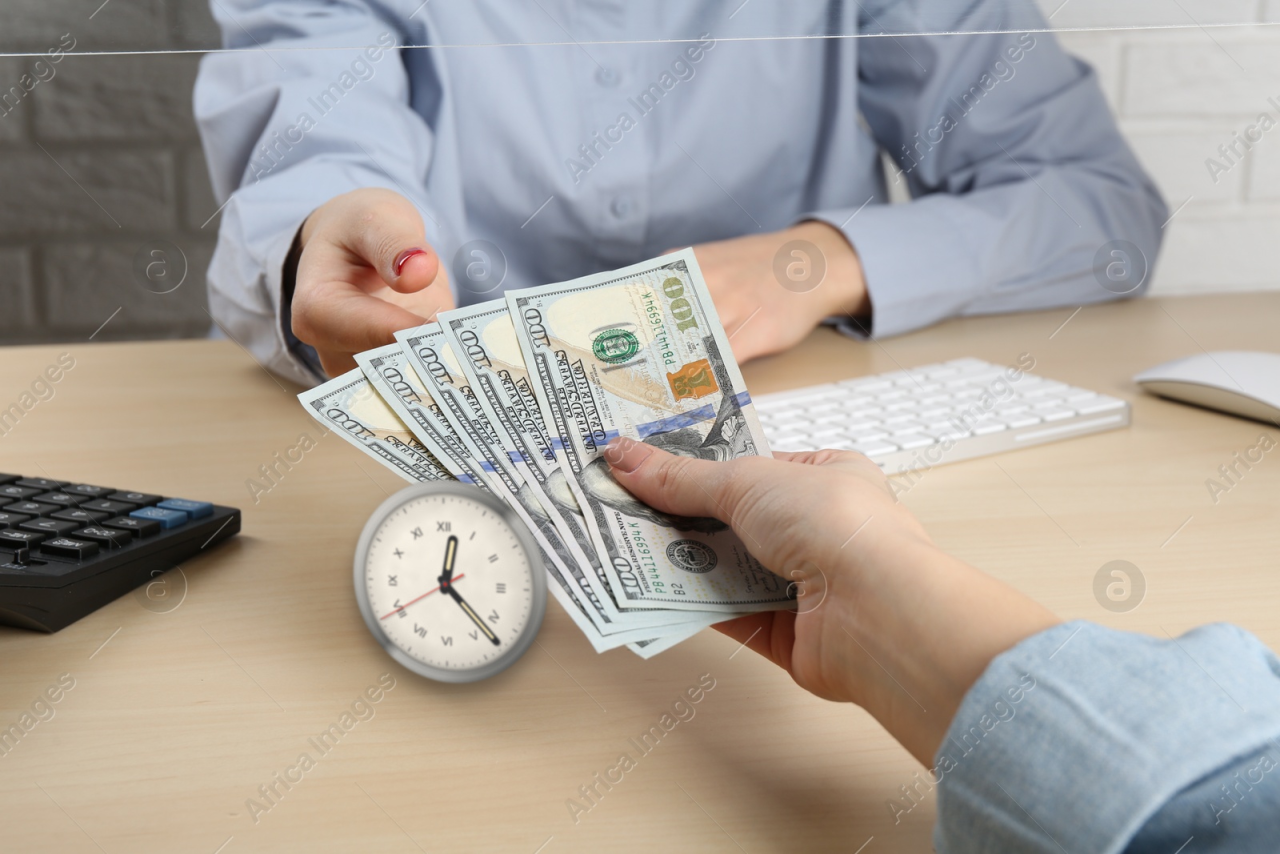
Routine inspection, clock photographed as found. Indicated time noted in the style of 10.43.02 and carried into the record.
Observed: 12.22.40
